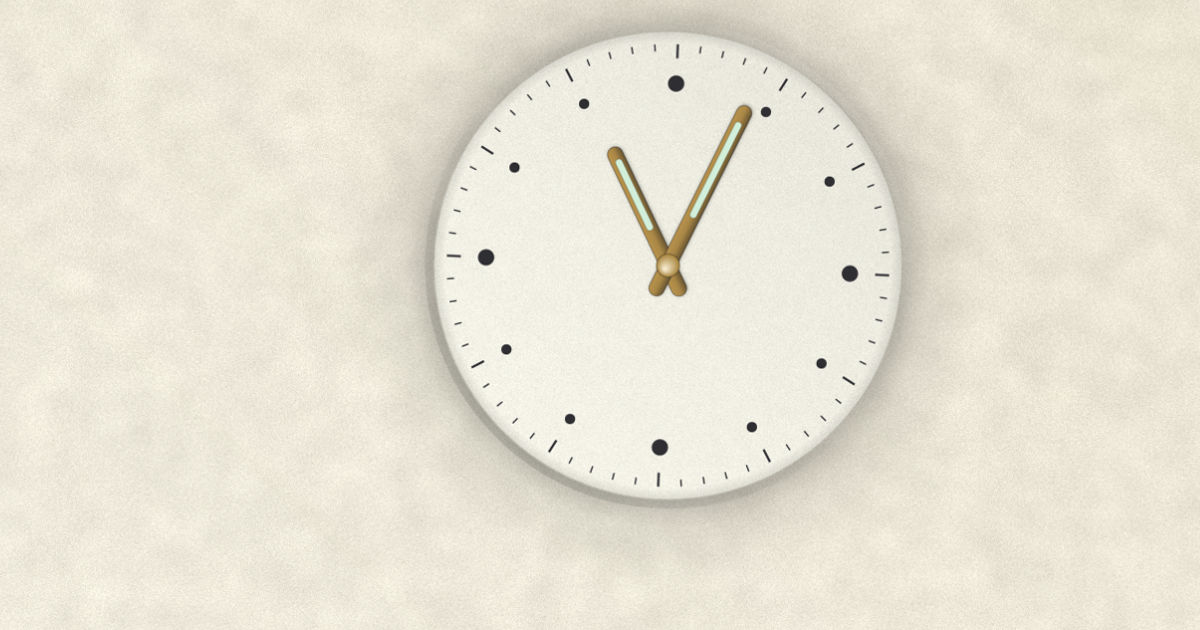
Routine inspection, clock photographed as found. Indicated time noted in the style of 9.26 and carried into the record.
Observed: 11.04
